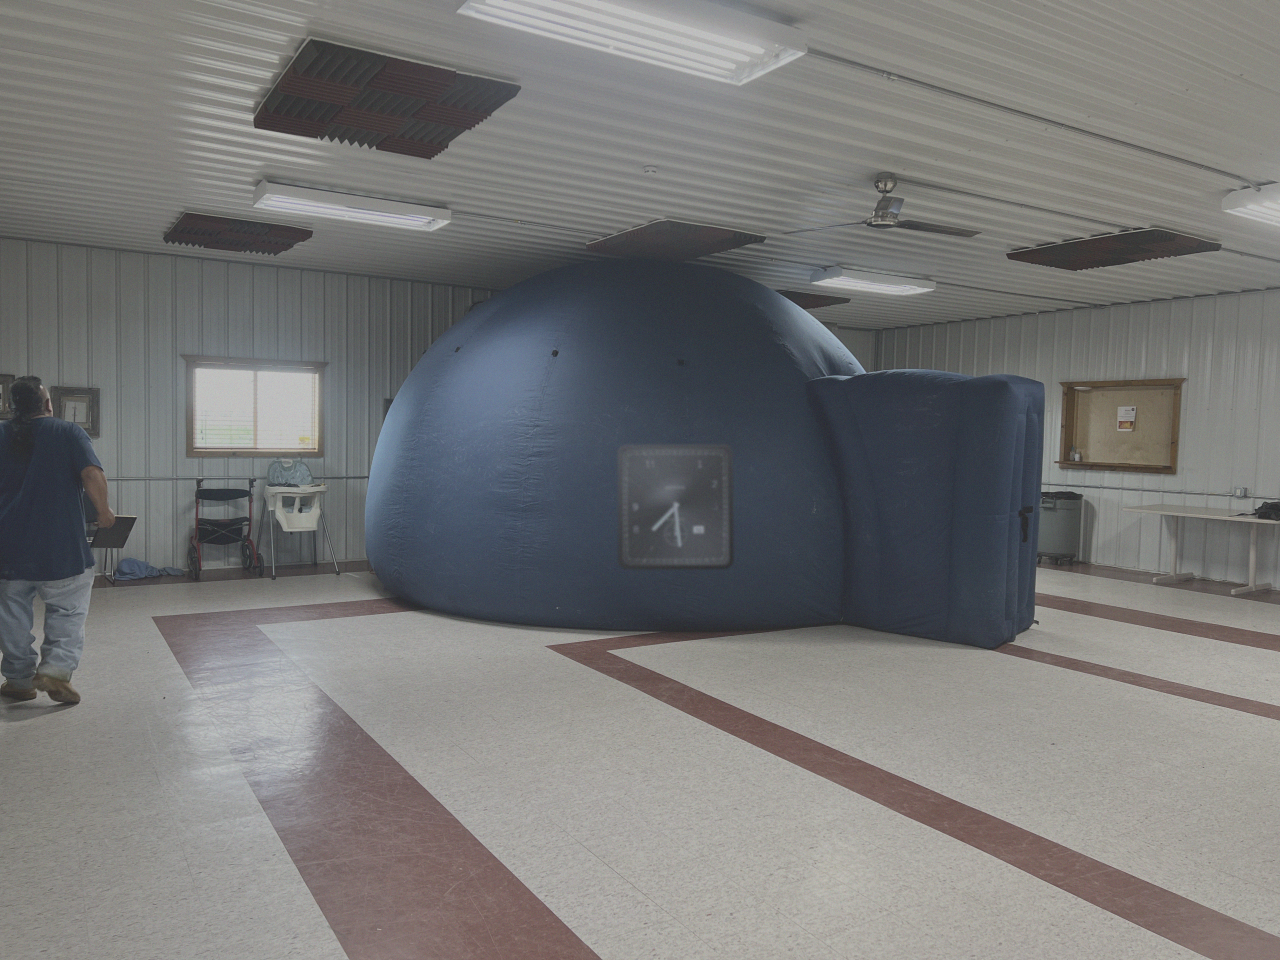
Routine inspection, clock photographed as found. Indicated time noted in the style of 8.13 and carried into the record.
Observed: 7.29
